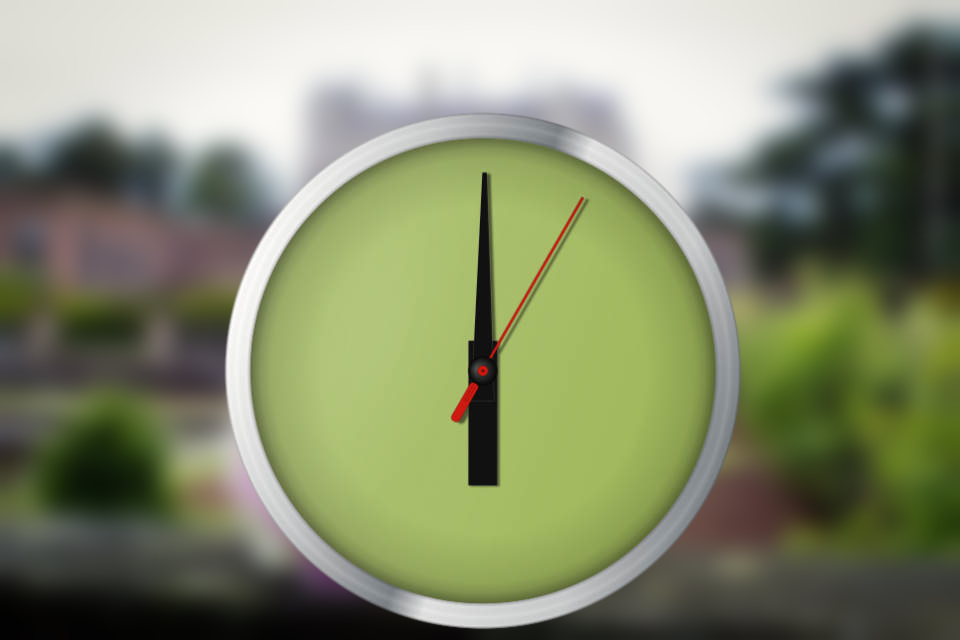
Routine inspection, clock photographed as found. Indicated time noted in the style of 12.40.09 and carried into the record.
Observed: 6.00.05
